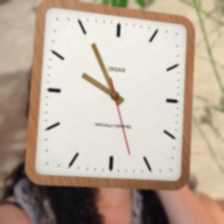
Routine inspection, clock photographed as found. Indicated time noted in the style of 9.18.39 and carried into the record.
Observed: 9.55.27
